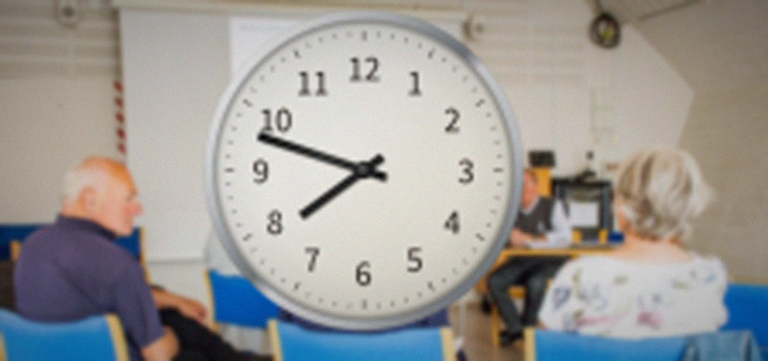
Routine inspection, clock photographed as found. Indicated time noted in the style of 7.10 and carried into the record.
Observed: 7.48
